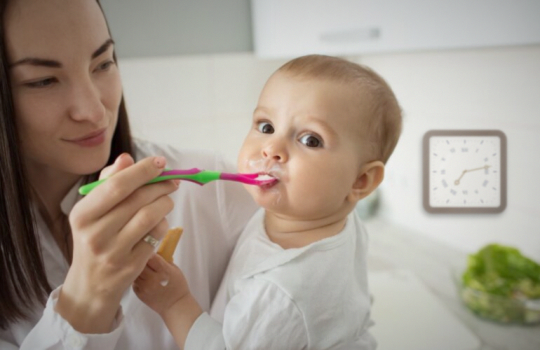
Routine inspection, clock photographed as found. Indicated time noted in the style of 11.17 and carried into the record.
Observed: 7.13
